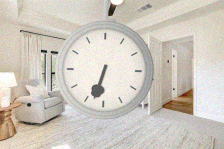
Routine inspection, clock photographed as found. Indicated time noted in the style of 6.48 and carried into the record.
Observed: 6.33
